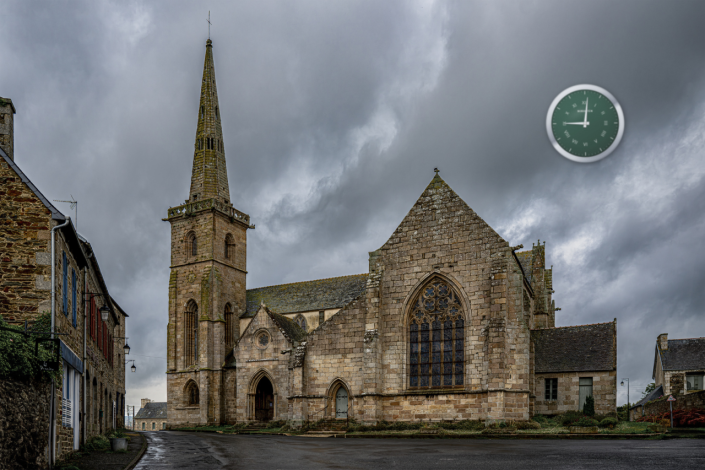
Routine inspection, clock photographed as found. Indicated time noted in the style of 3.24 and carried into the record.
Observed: 9.01
